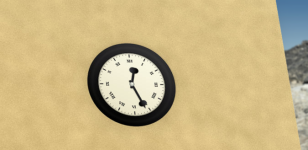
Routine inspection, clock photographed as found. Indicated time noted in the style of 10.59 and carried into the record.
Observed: 12.26
